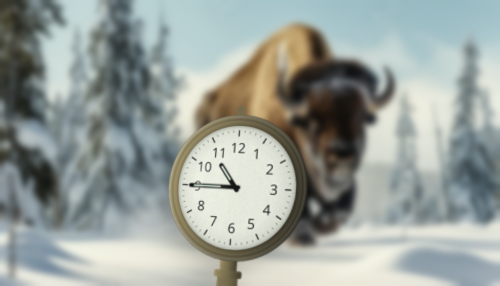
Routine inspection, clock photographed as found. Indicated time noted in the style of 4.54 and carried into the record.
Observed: 10.45
